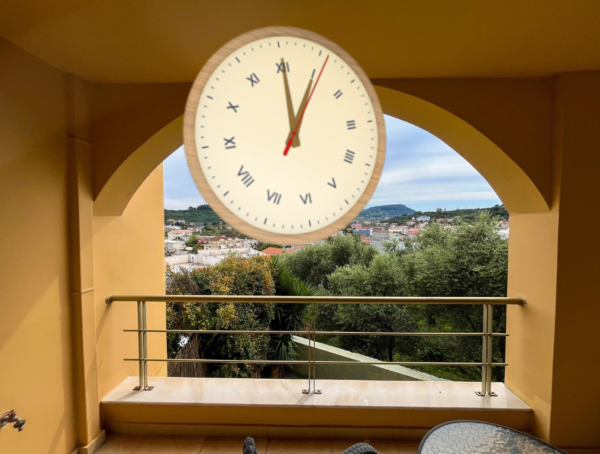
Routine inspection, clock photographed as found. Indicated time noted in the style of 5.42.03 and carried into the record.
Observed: 1.00.06
